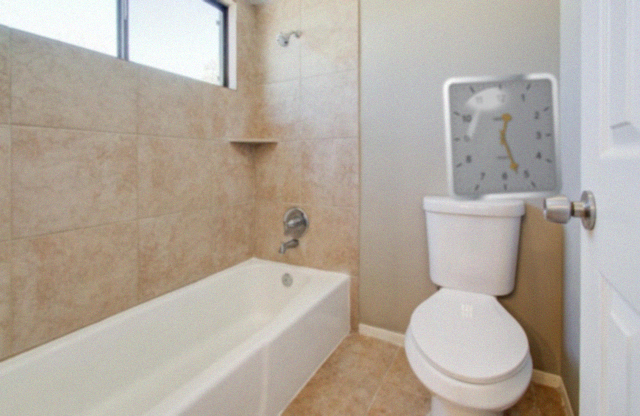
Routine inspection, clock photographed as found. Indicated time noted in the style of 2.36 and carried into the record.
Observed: 12.27
